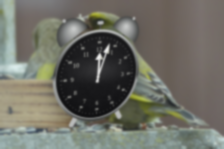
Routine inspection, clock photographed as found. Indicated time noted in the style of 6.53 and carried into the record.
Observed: 12.03
